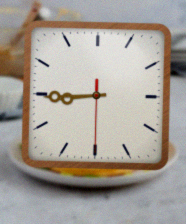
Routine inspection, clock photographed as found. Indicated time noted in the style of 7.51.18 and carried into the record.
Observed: 8.44.30
